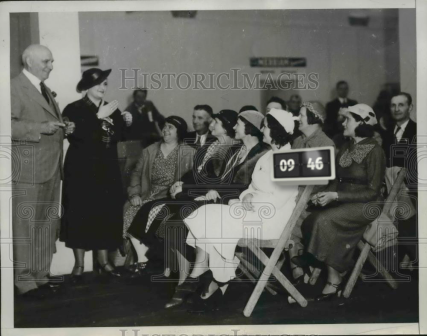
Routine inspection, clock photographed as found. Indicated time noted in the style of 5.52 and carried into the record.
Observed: 9.46
